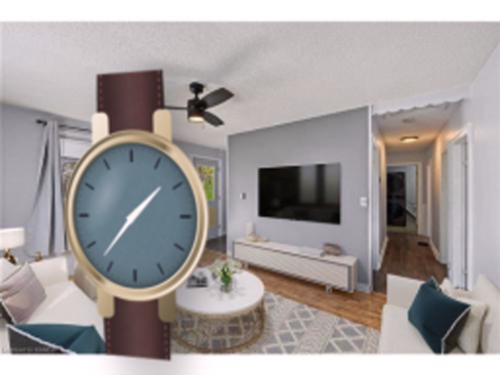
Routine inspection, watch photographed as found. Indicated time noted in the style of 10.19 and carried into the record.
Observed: 1.37
